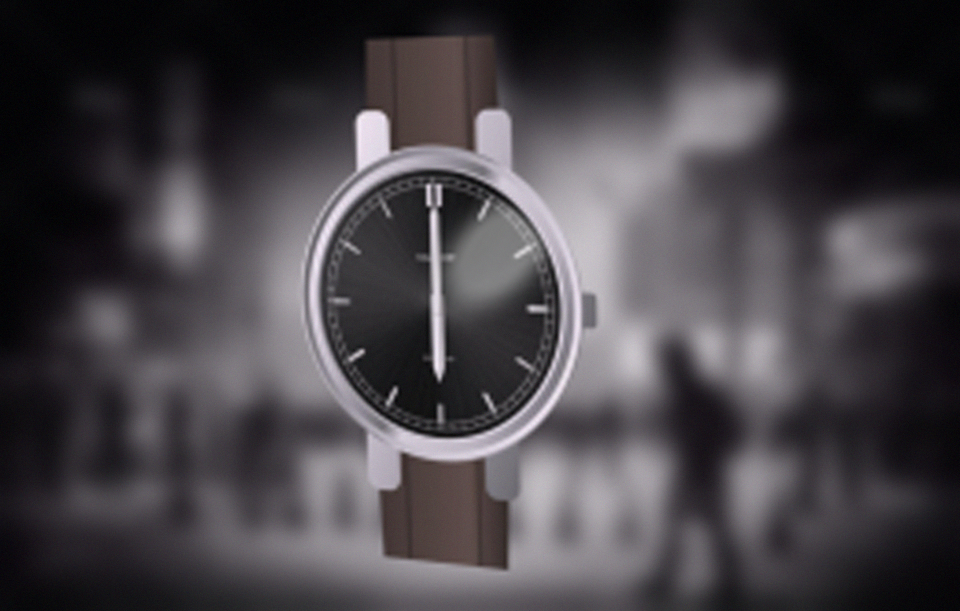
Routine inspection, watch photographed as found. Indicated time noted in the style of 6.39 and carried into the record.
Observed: 6.00
